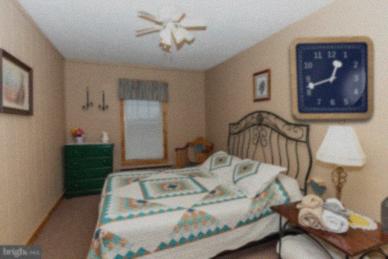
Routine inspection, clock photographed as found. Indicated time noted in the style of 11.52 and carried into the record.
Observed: 12.42
